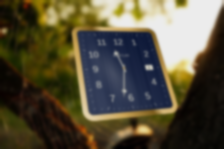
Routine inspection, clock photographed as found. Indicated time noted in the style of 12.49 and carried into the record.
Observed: 11.32
